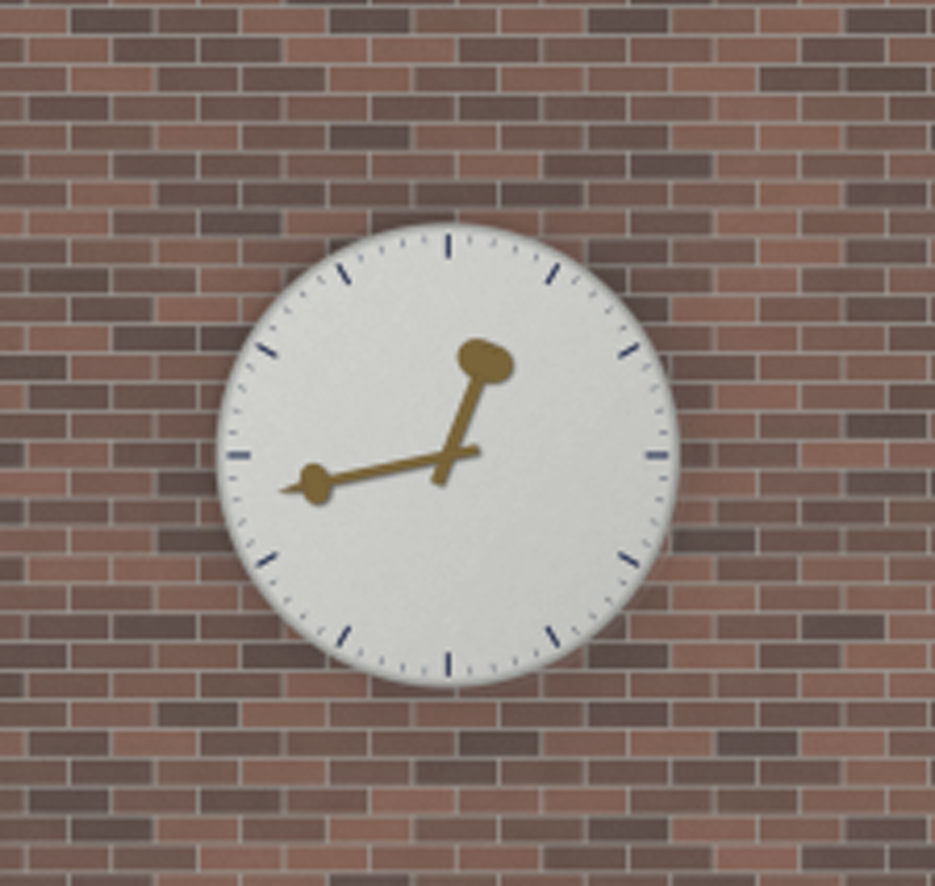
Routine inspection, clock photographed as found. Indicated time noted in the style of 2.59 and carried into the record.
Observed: 12.43
